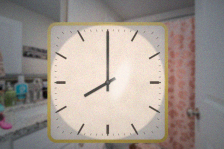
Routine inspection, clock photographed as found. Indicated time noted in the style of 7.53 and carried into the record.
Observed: 8.00
